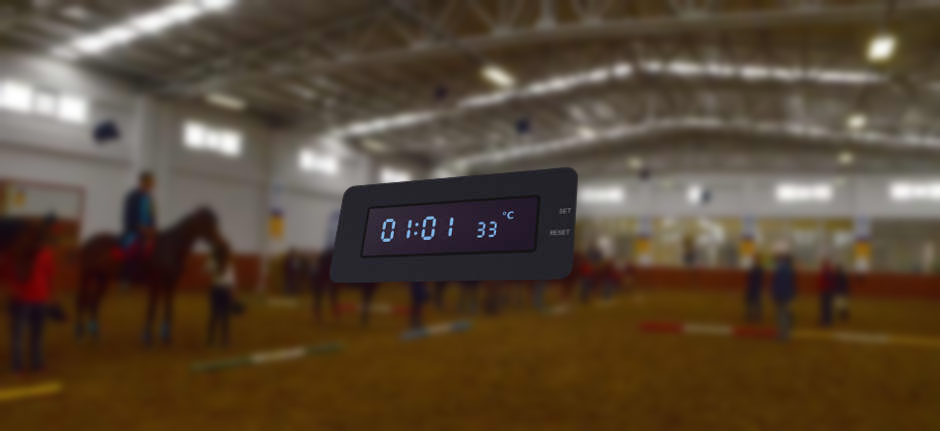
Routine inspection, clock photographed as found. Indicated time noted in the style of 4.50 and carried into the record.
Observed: 1.01
